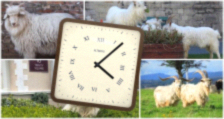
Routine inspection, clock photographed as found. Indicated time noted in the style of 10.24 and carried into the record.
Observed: 4.07
